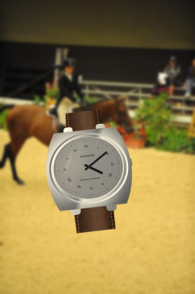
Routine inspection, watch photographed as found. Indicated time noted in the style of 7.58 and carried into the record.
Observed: 4.09
